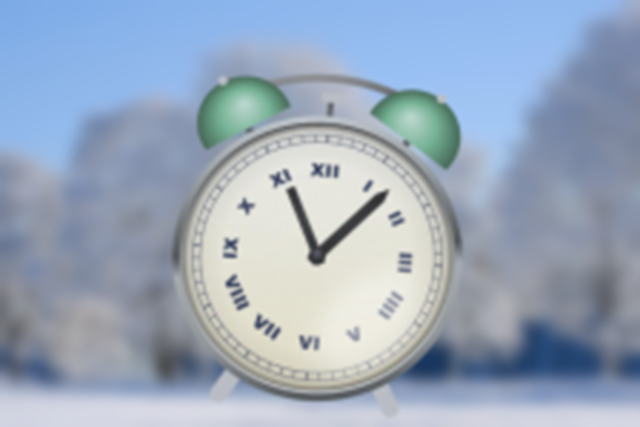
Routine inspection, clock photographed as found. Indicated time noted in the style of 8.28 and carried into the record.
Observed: 11.07
